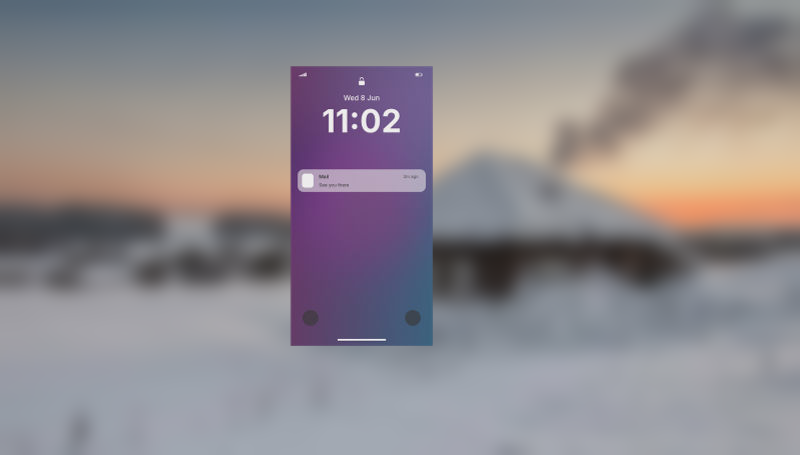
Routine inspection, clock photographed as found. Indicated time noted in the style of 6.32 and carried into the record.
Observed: 11.02
